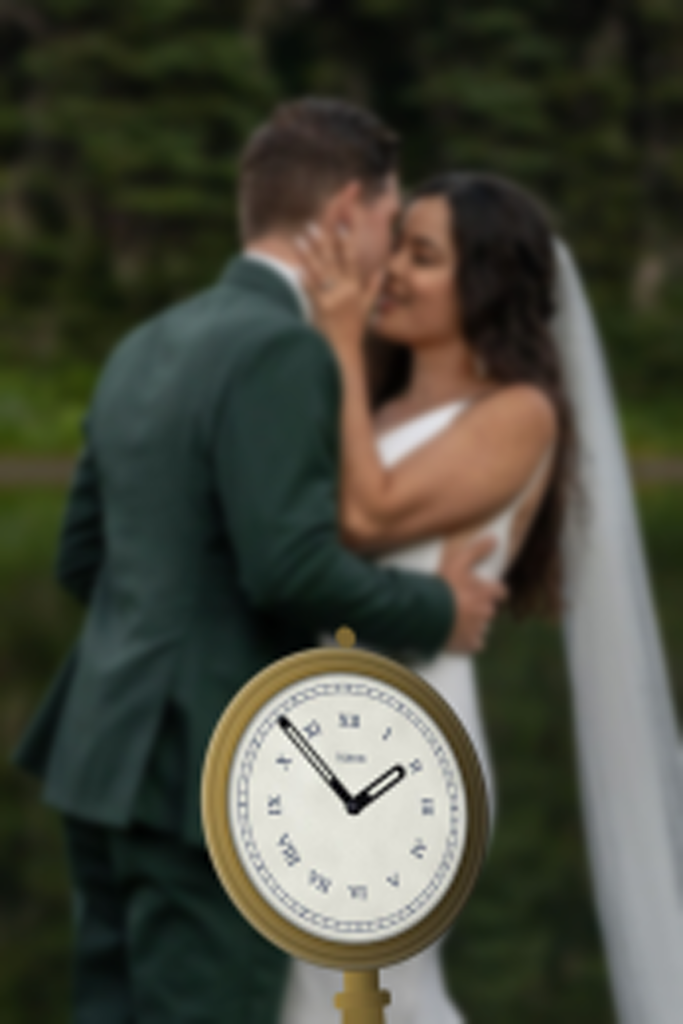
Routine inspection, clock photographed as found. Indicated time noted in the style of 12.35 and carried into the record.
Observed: 1.53
